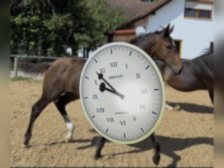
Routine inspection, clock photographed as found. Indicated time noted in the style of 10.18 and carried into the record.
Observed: 9.53
